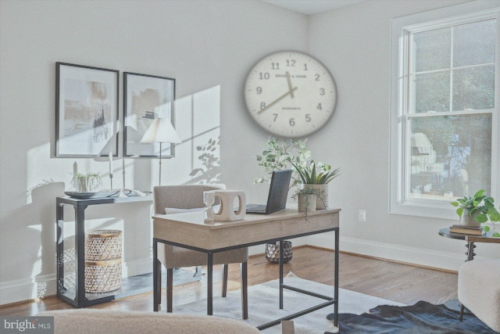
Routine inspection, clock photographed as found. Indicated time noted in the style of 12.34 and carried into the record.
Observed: 11.39
